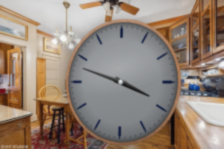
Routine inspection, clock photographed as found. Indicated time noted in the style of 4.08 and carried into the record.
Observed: 3.48
